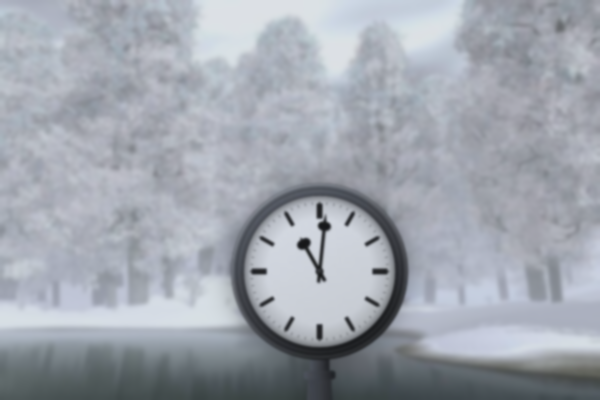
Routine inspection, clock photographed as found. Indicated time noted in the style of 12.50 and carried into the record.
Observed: 11.01
